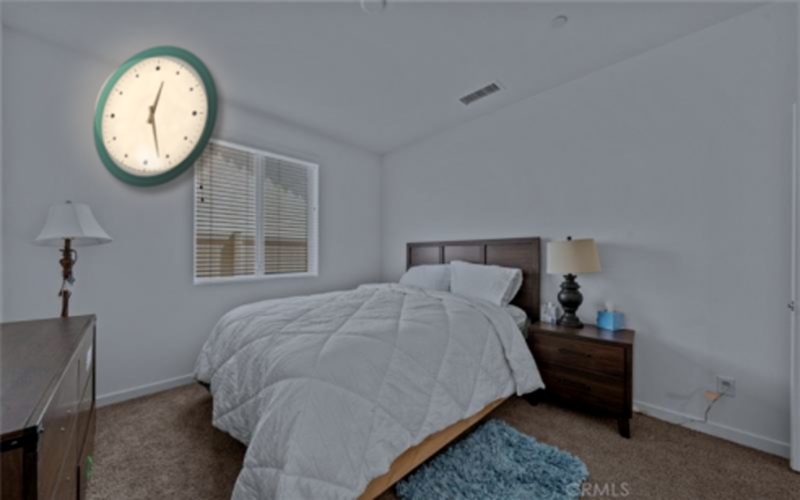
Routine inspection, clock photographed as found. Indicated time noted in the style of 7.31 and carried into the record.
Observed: 12.27
